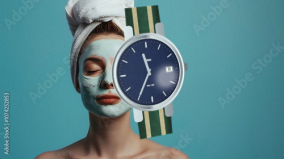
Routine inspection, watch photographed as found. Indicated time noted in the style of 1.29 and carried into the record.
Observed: 11.35
